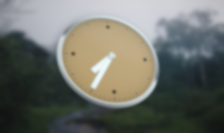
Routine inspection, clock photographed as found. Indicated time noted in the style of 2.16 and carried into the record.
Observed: 7.35
